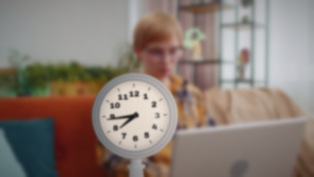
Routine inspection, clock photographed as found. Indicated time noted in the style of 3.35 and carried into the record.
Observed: 7.44
